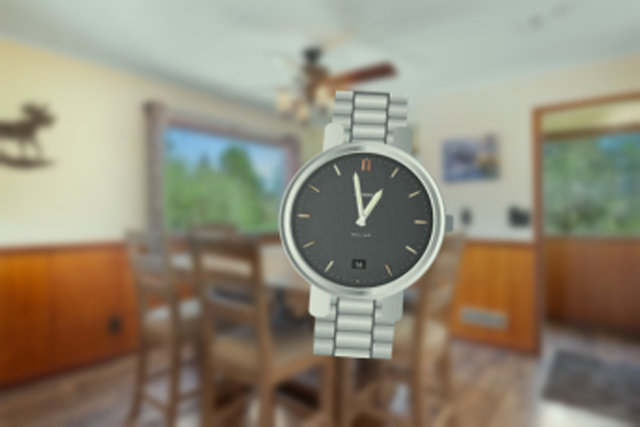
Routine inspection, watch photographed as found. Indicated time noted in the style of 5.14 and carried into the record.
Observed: 12.58
